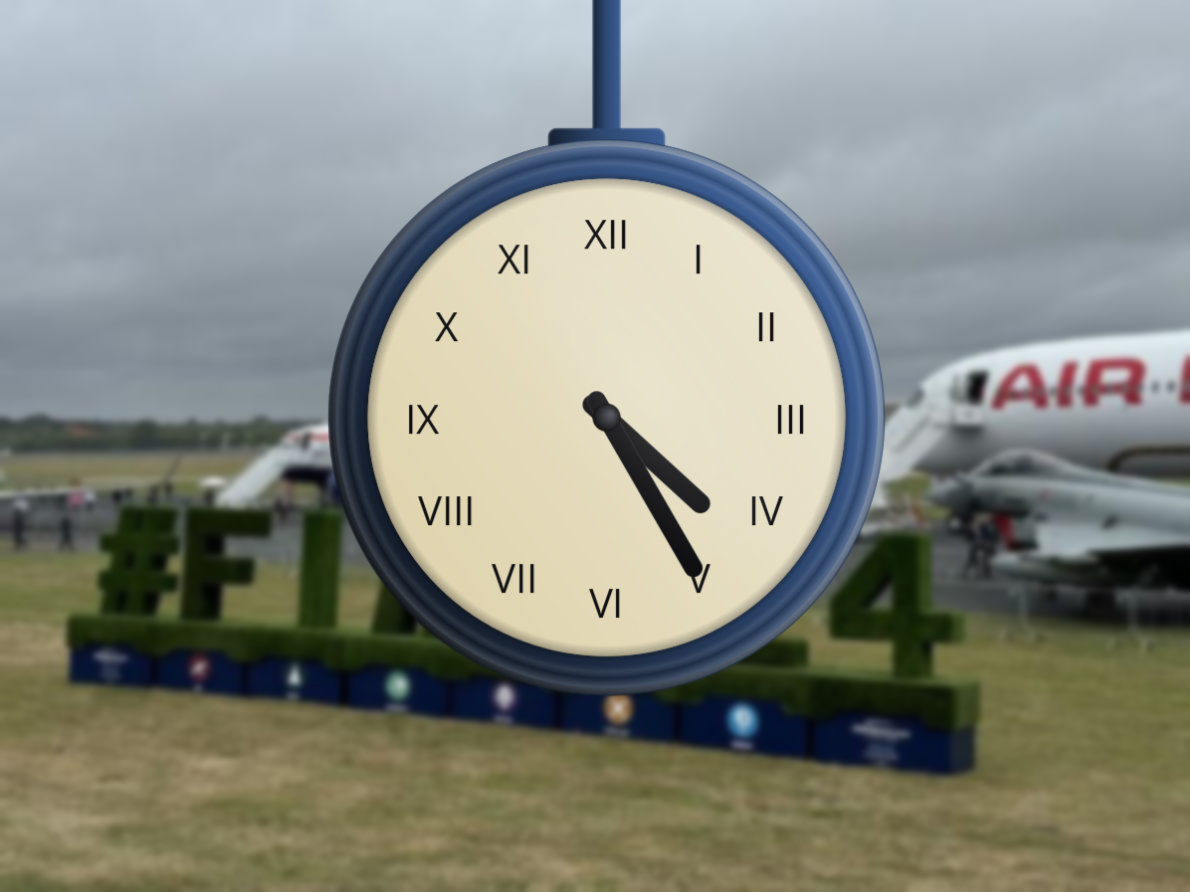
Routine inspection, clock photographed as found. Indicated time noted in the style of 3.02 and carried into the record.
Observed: 4.25
